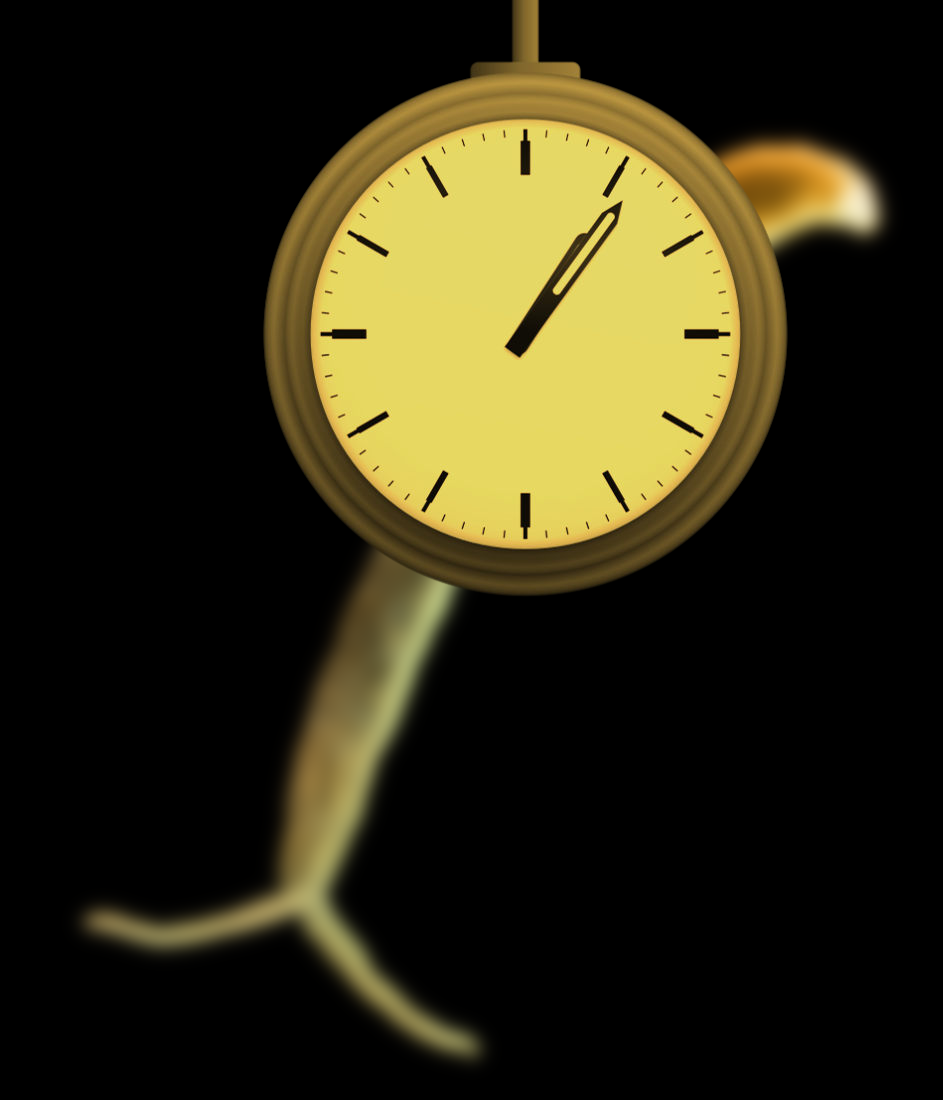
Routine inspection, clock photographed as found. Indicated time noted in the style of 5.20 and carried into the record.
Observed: 1.06
